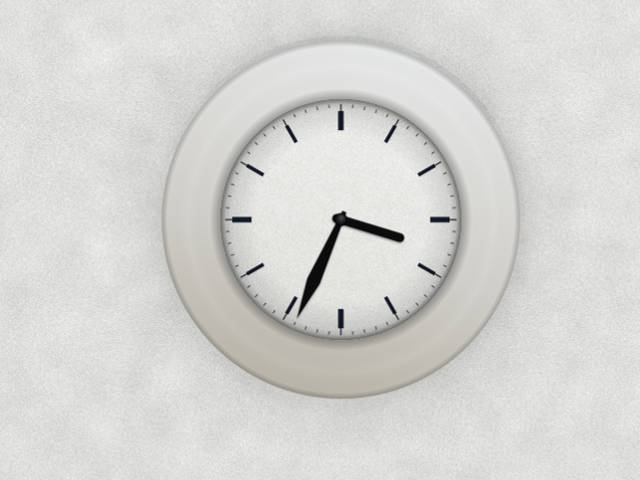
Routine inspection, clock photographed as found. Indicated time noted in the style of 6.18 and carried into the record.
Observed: 3.34
